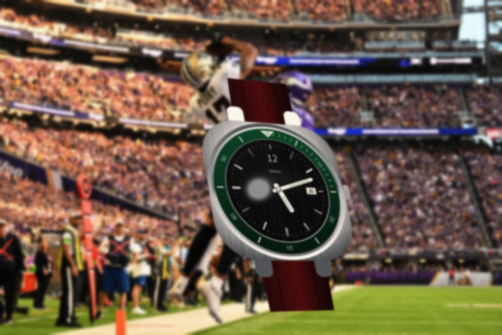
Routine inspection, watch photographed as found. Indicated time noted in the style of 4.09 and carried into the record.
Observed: 5.12
